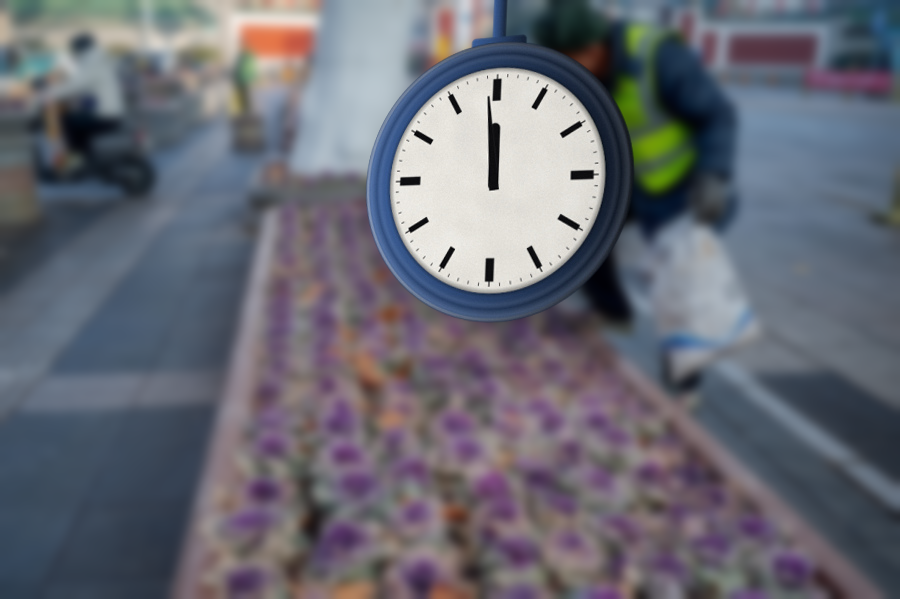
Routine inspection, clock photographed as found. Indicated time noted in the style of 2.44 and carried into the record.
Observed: 11.59
